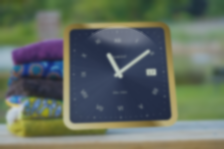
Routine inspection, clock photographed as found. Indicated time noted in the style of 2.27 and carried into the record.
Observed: 11.09
